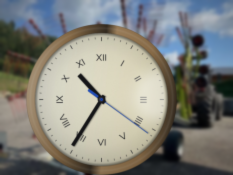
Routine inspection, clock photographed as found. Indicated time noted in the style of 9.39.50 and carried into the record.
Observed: 10.35.21
